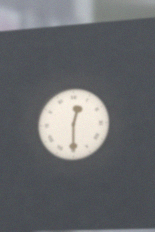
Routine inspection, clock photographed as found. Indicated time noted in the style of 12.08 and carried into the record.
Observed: 12.30
